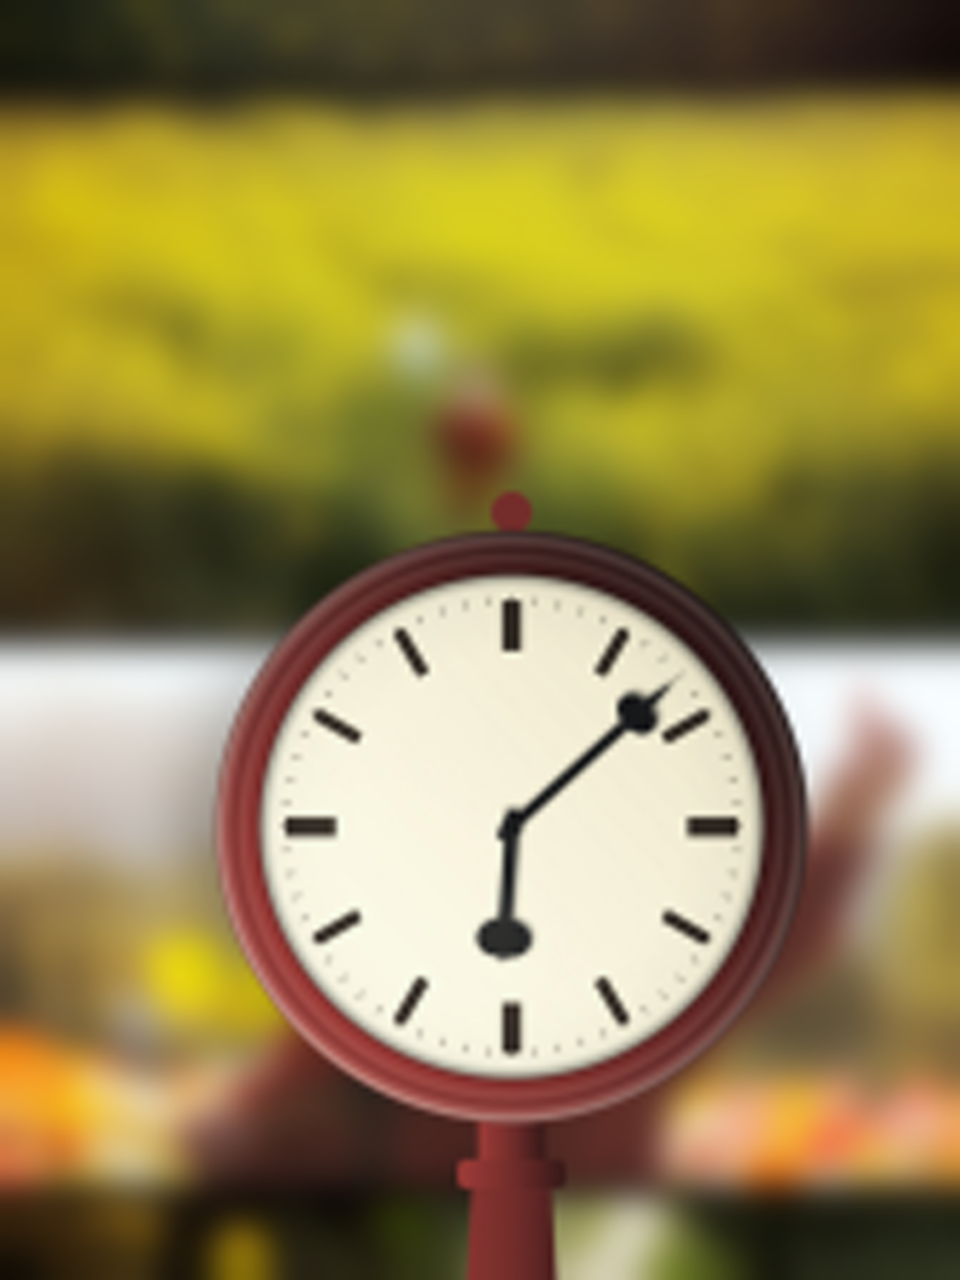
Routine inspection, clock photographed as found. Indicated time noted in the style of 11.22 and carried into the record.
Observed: 6.08
